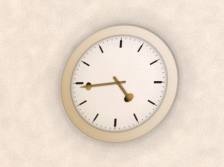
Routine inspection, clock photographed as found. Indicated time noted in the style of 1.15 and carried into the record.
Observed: 4.44
